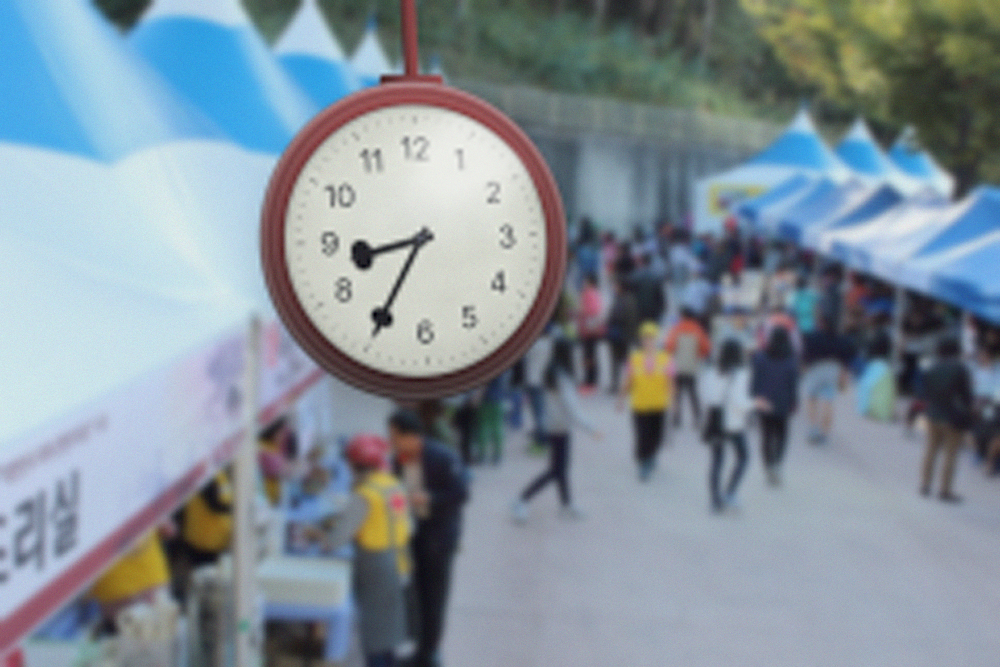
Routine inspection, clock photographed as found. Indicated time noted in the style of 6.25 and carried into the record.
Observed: 8.35
